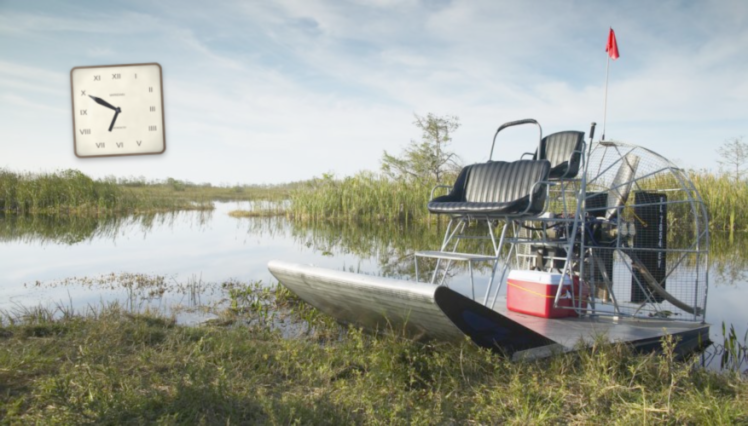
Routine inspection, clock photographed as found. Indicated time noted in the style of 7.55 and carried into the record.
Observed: 6.50
